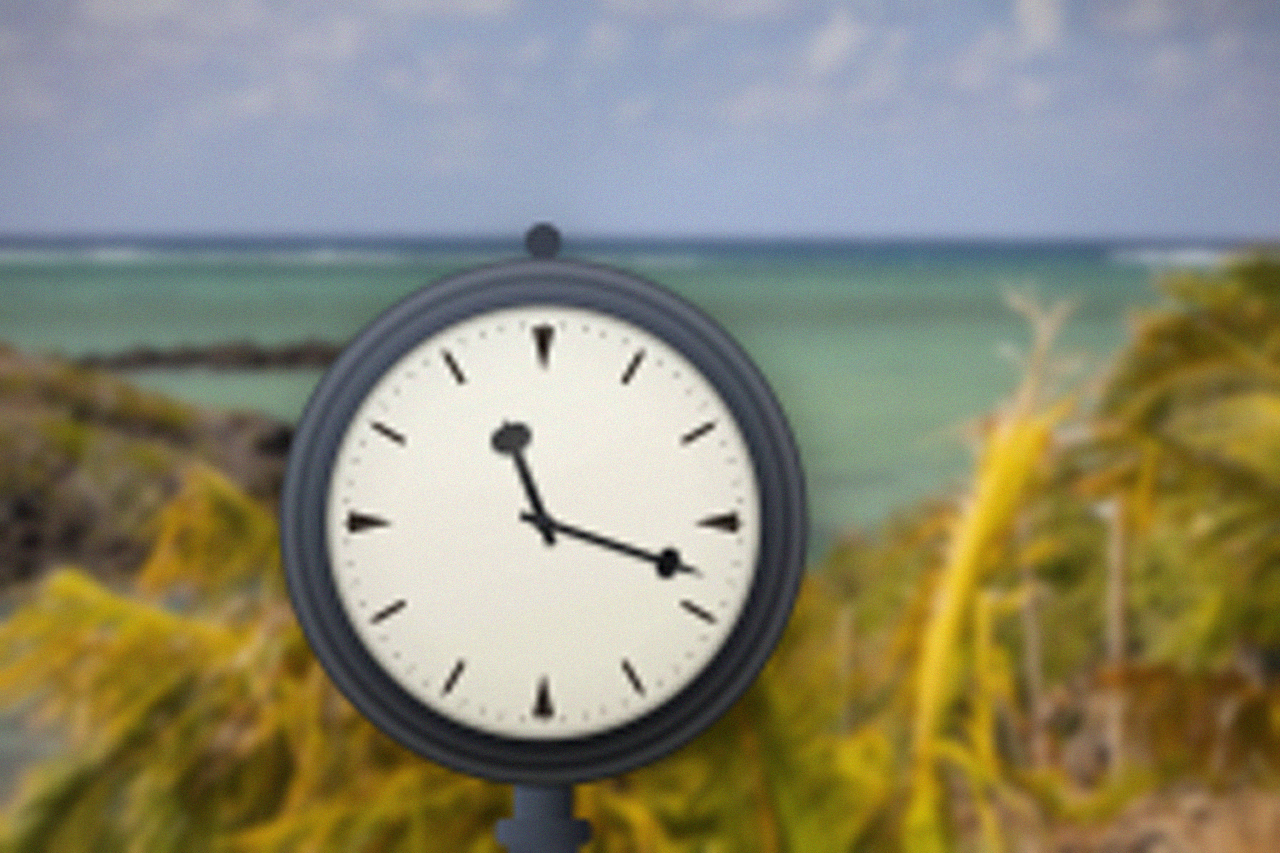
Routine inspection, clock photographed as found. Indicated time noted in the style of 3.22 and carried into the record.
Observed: 11.18
